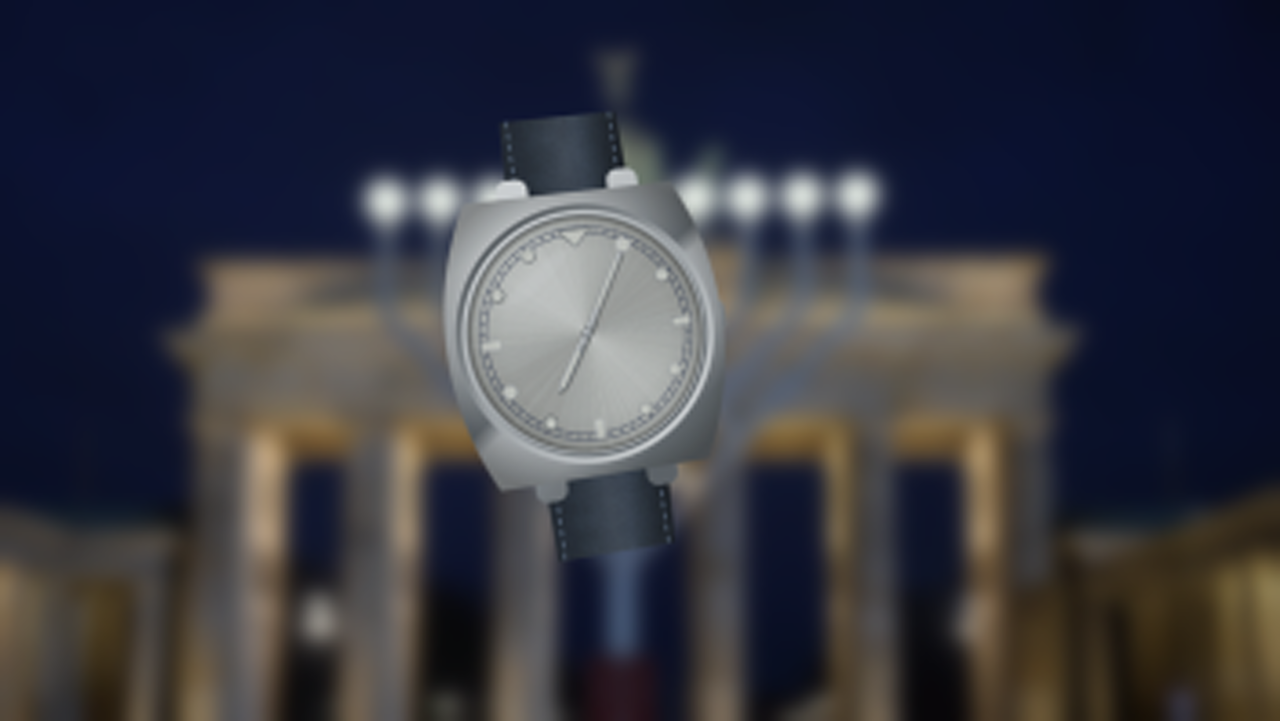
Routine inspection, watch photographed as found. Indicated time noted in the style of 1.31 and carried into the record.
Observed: 7.05
